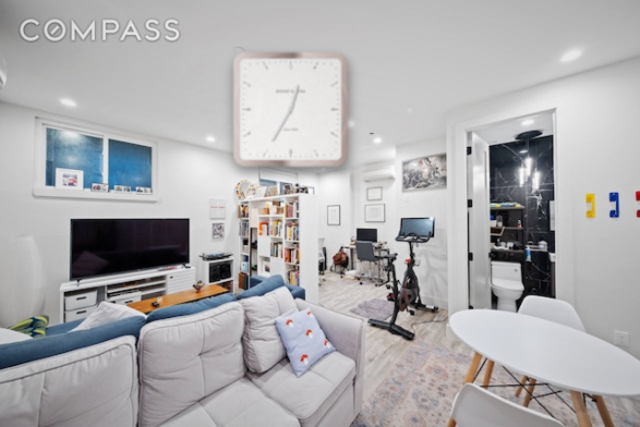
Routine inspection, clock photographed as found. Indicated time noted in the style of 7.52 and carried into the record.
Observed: 12.35
